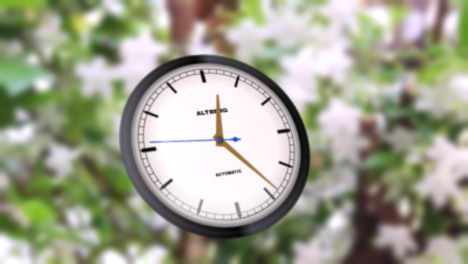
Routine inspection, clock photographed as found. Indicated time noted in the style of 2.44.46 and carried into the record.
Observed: 12.23.46
